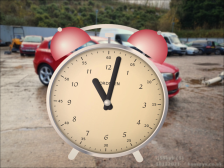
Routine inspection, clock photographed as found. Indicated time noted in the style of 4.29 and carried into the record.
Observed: 11.02
